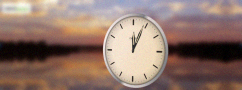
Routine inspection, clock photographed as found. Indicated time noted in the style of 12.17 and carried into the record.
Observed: 12.04
